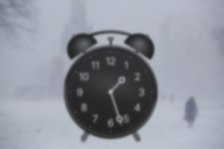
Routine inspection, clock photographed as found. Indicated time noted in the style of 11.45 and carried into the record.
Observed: 1.27
